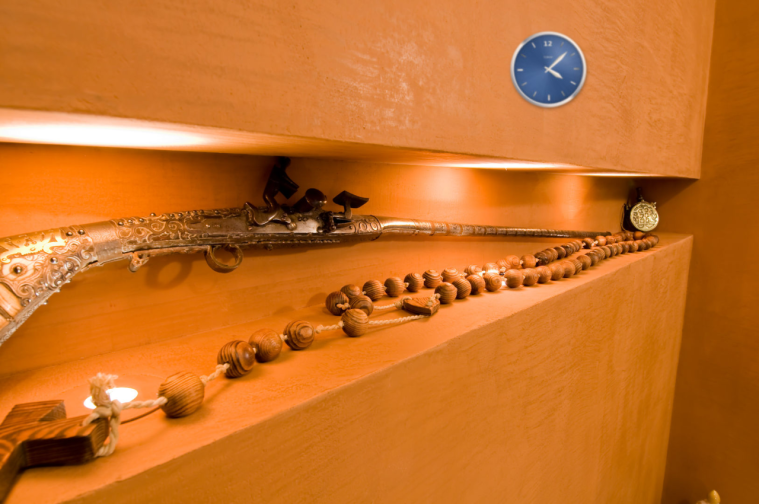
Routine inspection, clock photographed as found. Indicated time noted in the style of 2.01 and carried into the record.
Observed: 4.08
